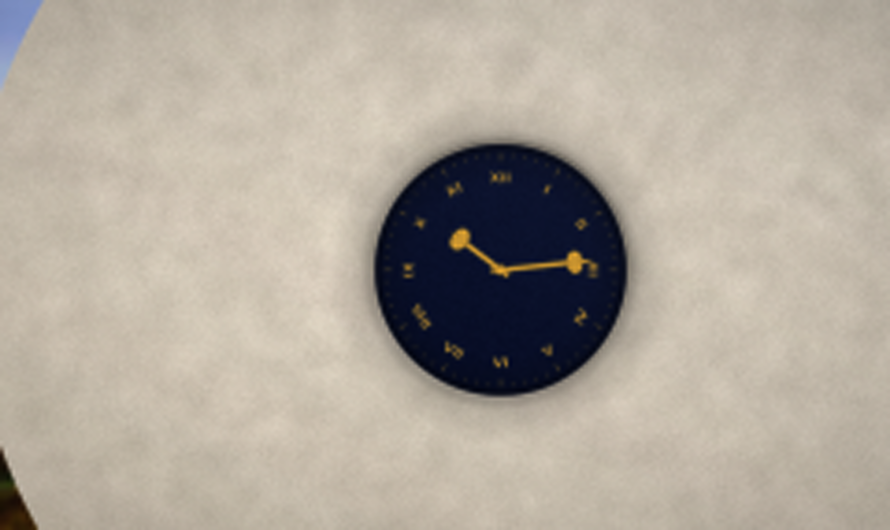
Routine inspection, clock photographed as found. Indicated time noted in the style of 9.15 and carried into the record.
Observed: 10.14
